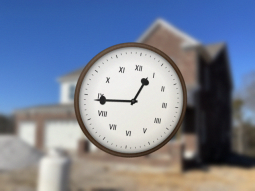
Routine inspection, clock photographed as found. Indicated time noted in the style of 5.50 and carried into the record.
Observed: 12.44
